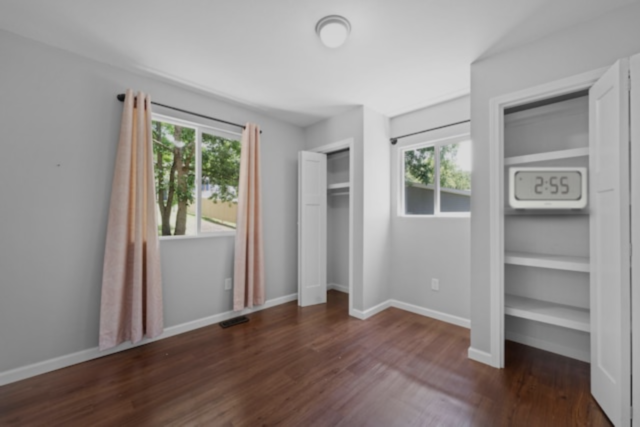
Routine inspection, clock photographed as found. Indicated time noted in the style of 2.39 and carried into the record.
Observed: 2.55
